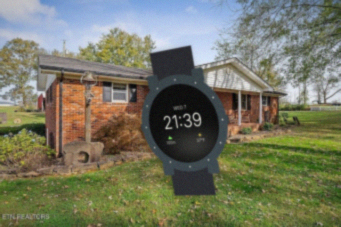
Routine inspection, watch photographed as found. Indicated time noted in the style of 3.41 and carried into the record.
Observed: 21.39
